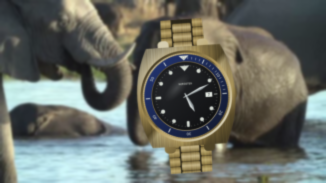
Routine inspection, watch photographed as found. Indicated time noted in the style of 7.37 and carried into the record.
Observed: 5.11
